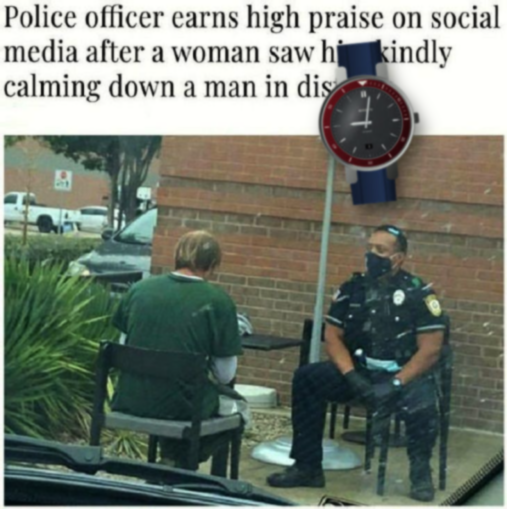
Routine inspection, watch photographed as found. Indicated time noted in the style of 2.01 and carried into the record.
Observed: 9.02
